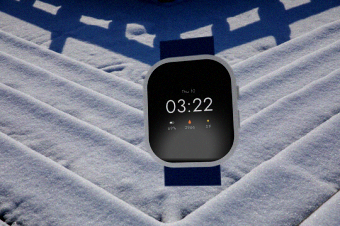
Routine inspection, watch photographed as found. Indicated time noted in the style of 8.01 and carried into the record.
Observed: 3.22
